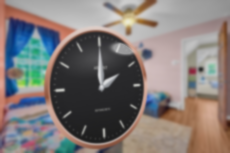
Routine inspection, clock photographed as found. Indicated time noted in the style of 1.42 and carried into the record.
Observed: 2.00
